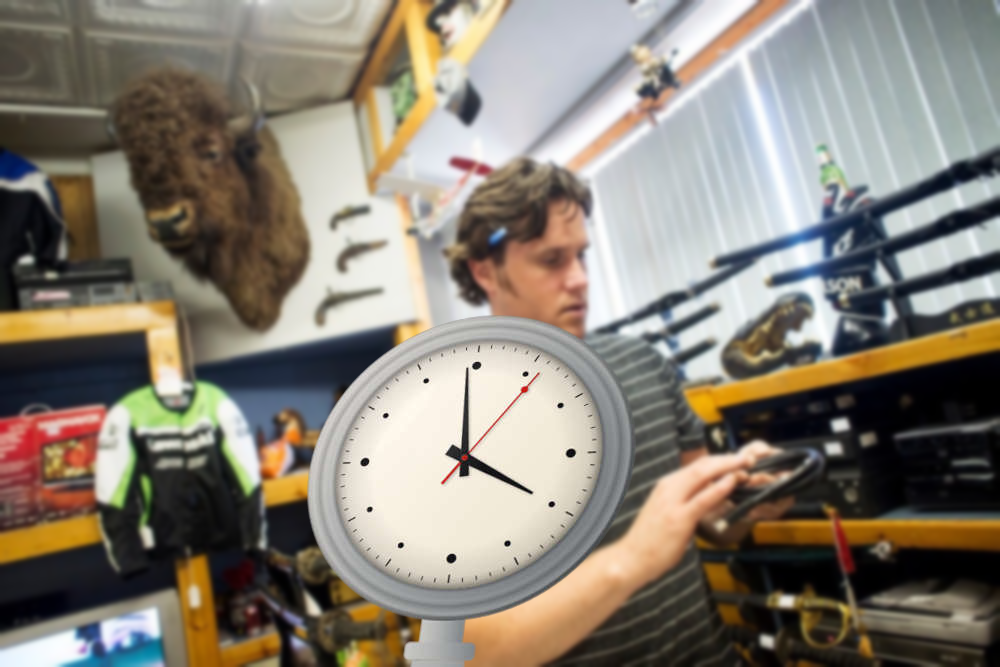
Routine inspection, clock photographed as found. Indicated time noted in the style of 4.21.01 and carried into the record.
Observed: 3.59.06
